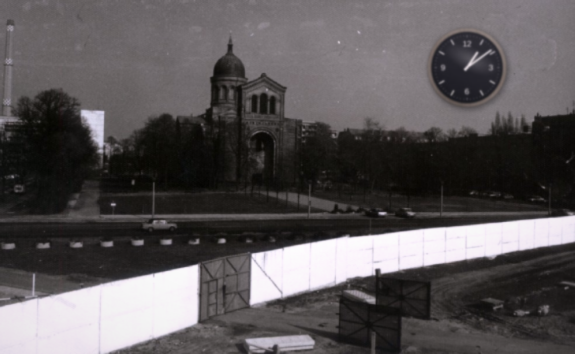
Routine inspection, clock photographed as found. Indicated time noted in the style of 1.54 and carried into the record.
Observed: 1.09
